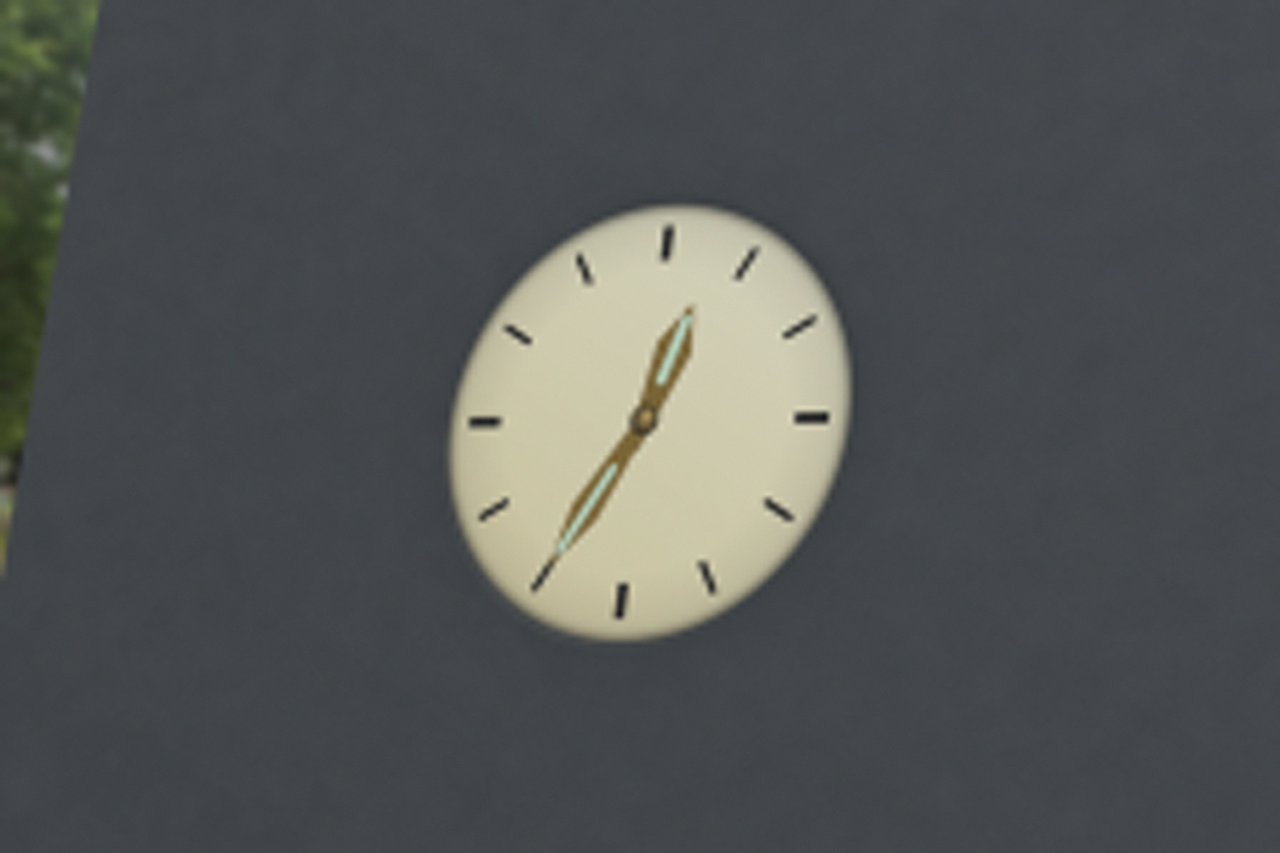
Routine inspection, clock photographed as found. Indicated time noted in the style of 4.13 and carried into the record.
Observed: 12.35
